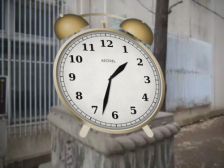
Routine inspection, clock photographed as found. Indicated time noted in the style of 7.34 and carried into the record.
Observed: 1.33
